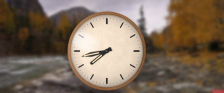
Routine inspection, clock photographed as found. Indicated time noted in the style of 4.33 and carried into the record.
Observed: 7.43
